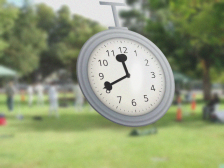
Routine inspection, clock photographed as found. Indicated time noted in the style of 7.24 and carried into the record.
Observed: 11.41
